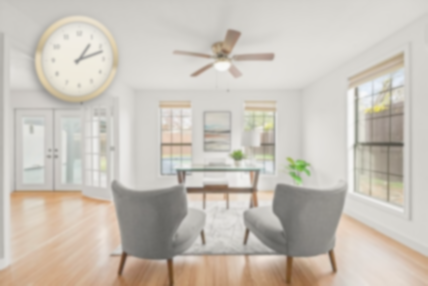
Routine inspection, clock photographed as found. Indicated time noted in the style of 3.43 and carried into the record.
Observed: 1.12
